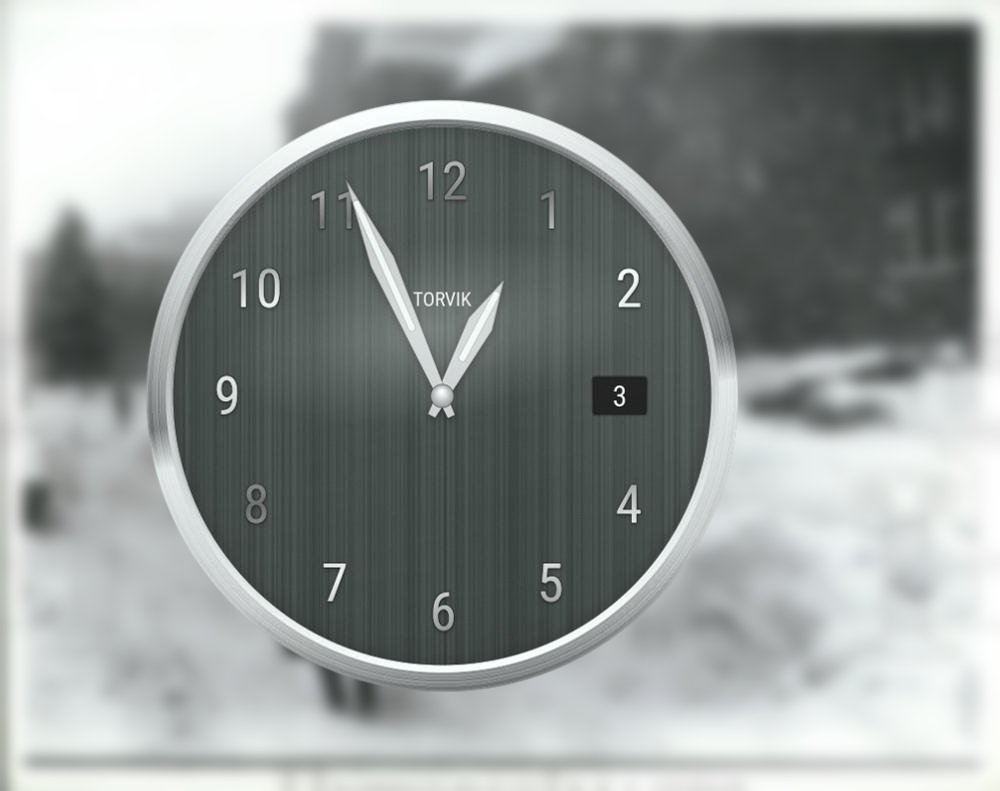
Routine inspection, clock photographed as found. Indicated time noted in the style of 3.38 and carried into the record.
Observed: 12.56
